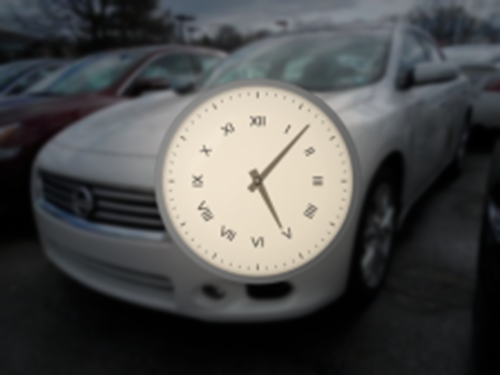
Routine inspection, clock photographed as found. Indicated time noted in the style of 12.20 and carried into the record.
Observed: 5.07
